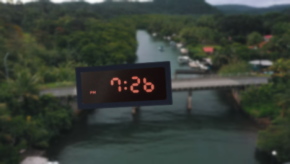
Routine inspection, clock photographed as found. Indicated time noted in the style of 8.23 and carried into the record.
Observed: 7.26
